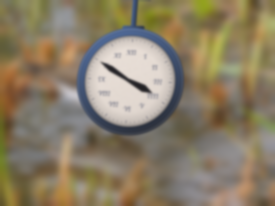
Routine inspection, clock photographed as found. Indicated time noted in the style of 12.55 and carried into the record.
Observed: 3.50
